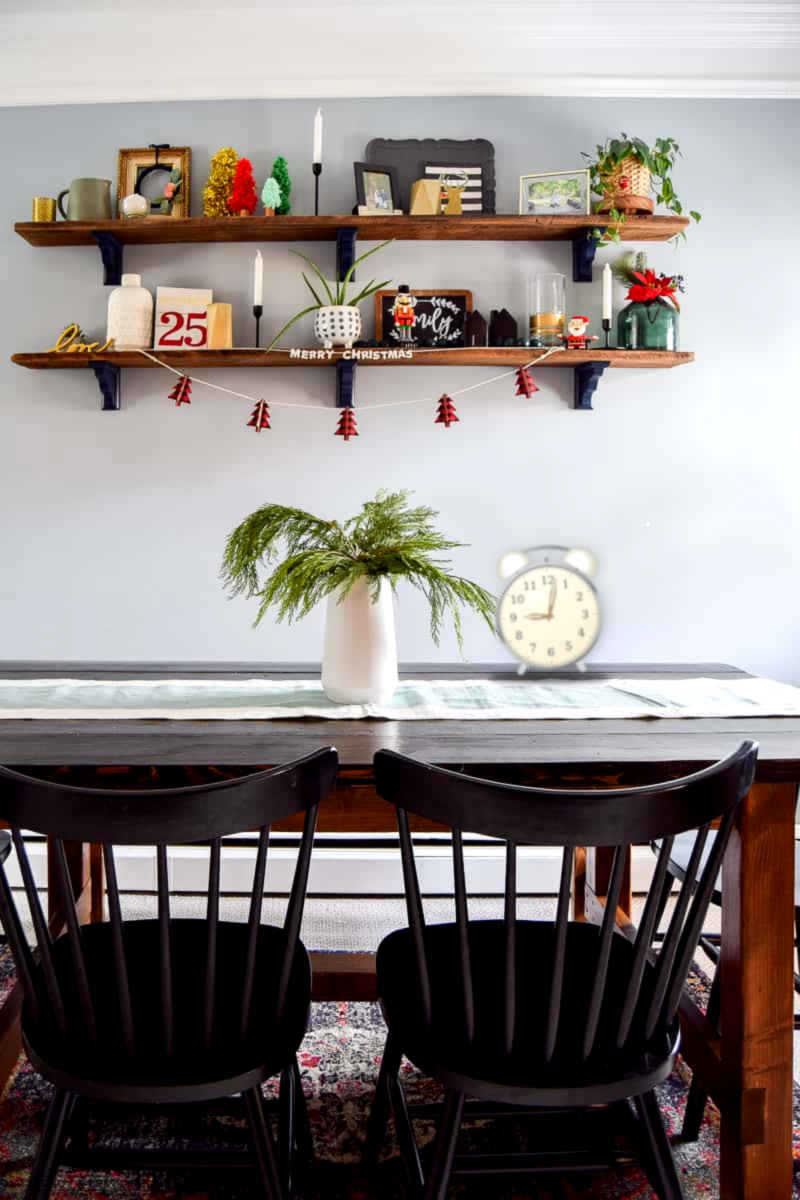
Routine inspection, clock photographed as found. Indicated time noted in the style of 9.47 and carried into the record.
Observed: 9.02
